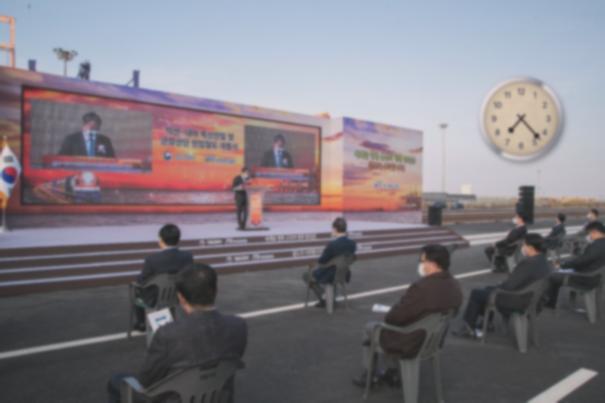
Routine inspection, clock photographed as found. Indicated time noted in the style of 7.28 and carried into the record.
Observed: 7.23
